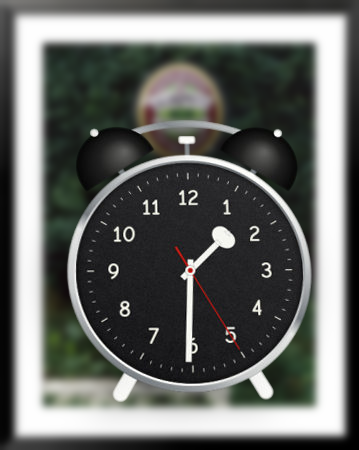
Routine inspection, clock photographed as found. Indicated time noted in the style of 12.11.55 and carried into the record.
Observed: 1.30.25
